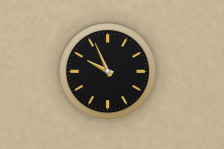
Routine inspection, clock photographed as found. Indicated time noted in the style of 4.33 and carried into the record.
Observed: 9.56
